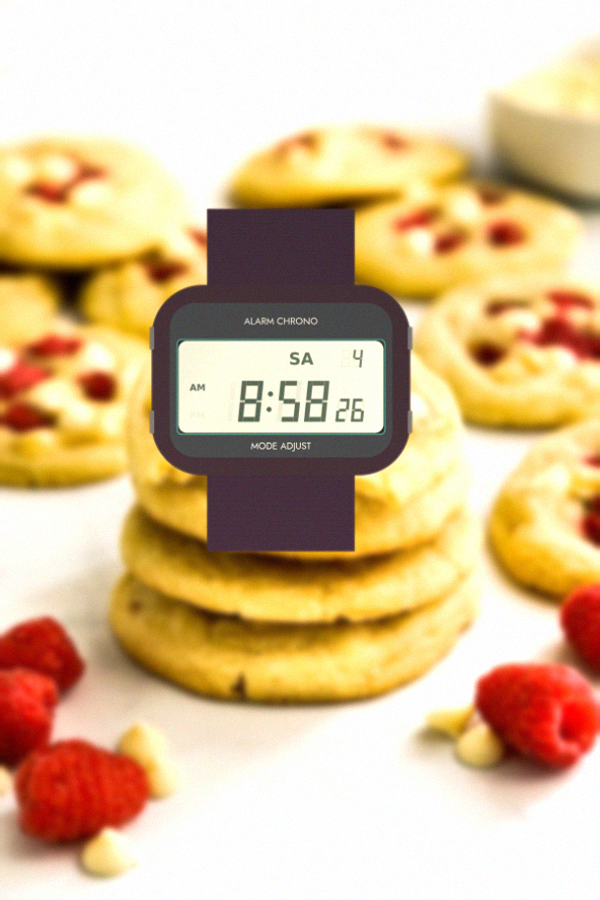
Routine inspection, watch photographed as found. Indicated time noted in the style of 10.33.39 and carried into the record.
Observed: 8.58.26
